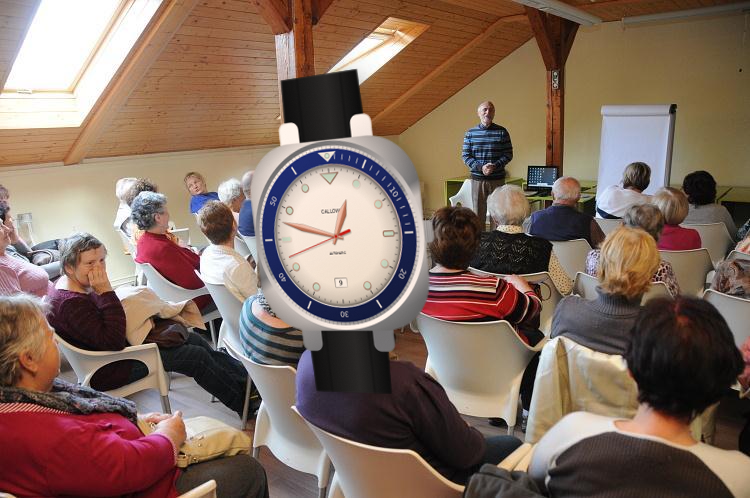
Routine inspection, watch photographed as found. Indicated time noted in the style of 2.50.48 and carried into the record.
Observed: 12.47.42
